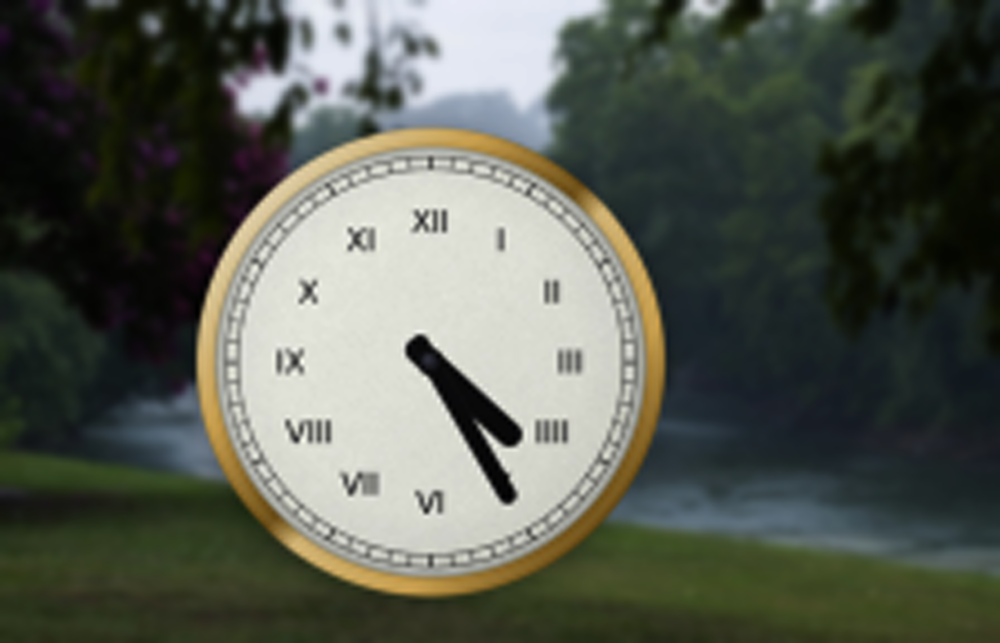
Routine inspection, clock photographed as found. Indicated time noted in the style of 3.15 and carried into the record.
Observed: 4.25
